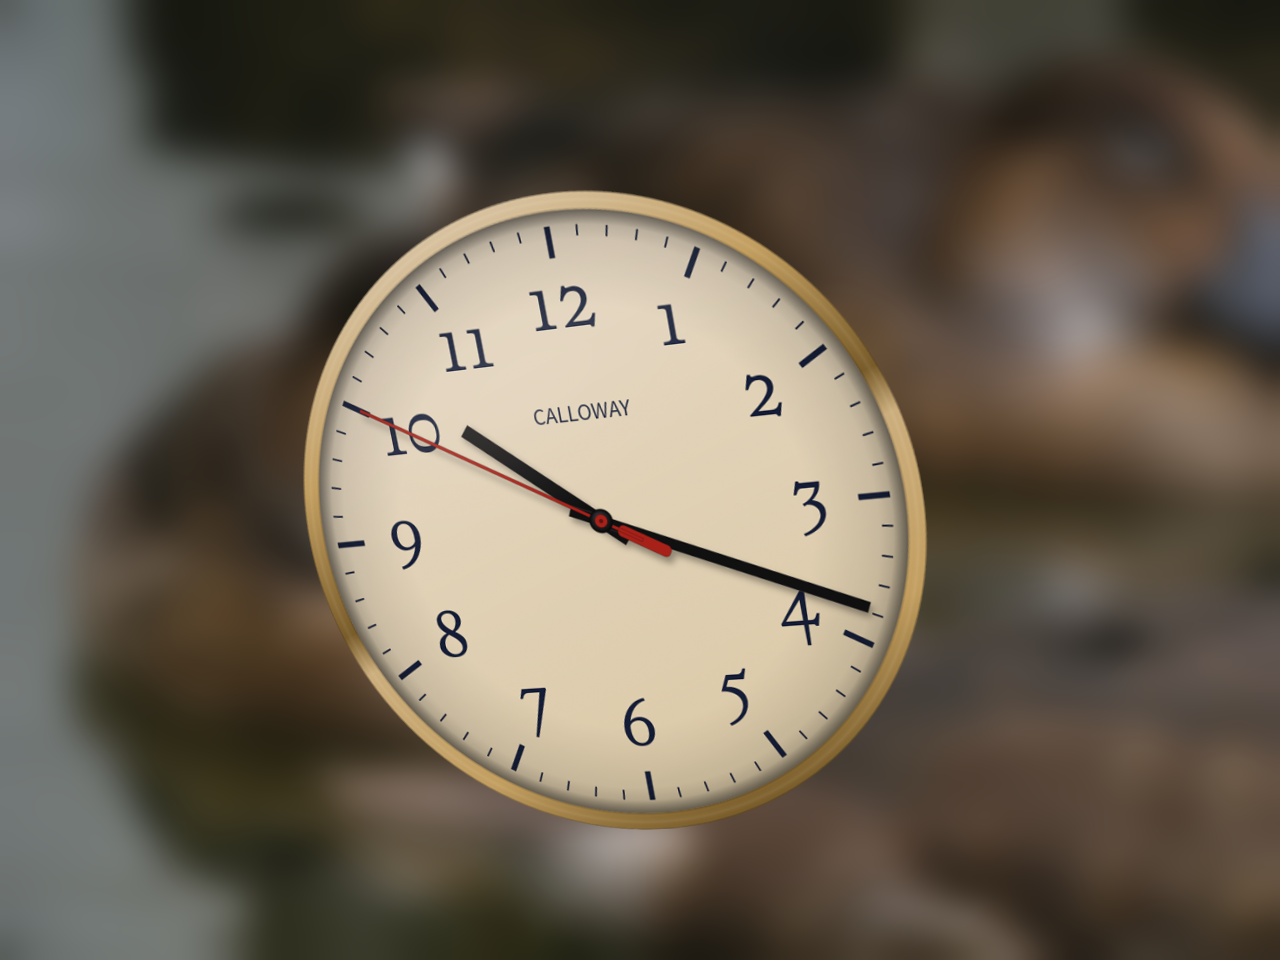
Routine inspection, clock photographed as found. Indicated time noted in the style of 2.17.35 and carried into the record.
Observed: 10.18.50
